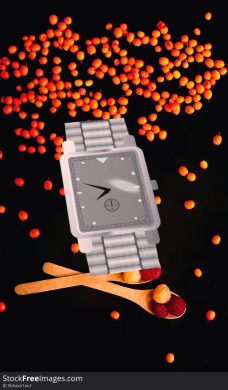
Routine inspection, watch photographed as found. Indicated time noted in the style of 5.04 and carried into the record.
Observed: 7.49
